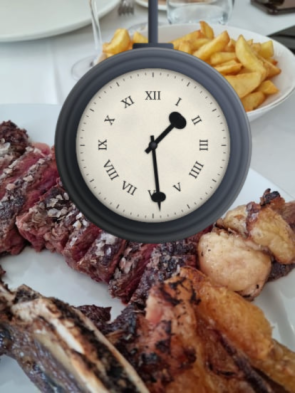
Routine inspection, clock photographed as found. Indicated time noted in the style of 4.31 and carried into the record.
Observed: 1.29
